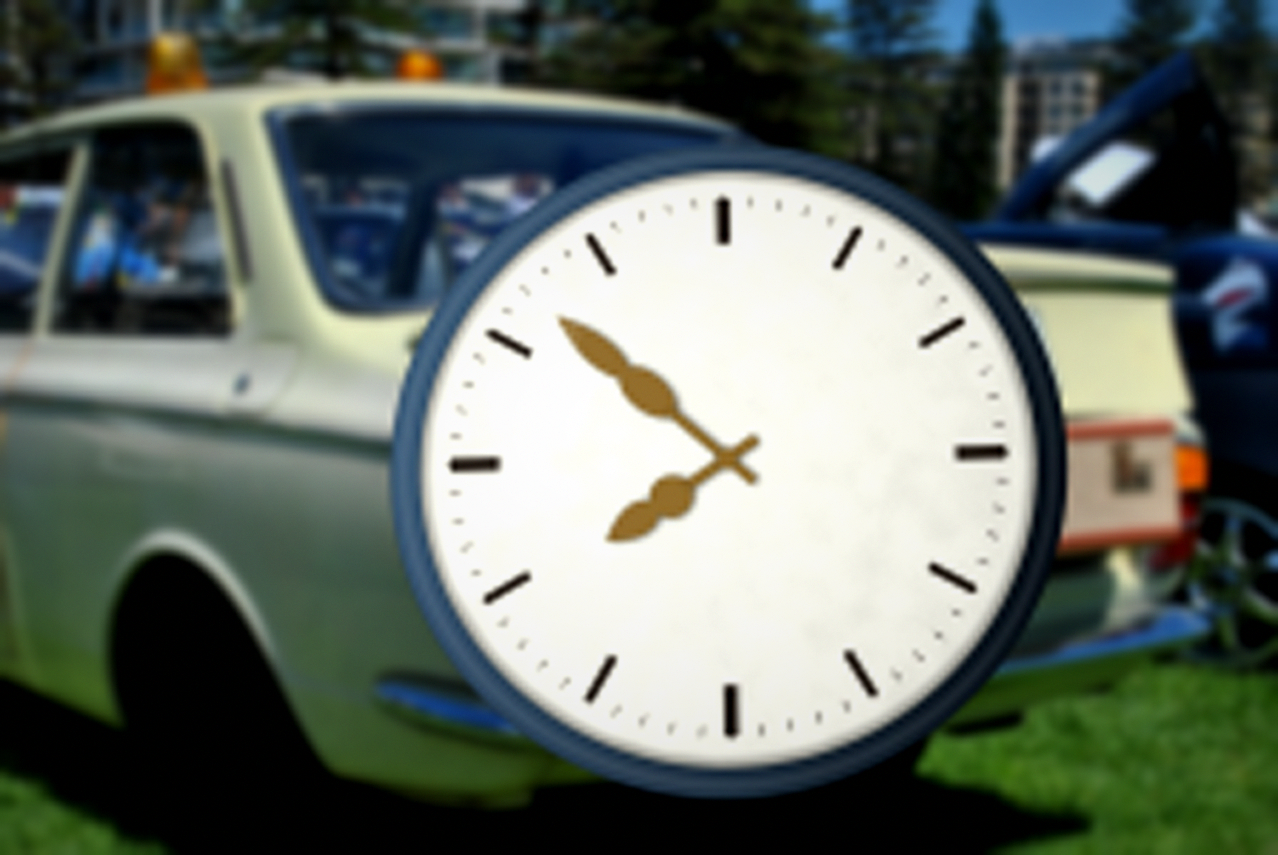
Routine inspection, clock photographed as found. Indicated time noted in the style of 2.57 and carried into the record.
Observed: 7.52
